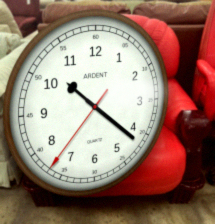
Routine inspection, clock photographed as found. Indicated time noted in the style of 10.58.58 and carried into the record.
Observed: 10.21.37
